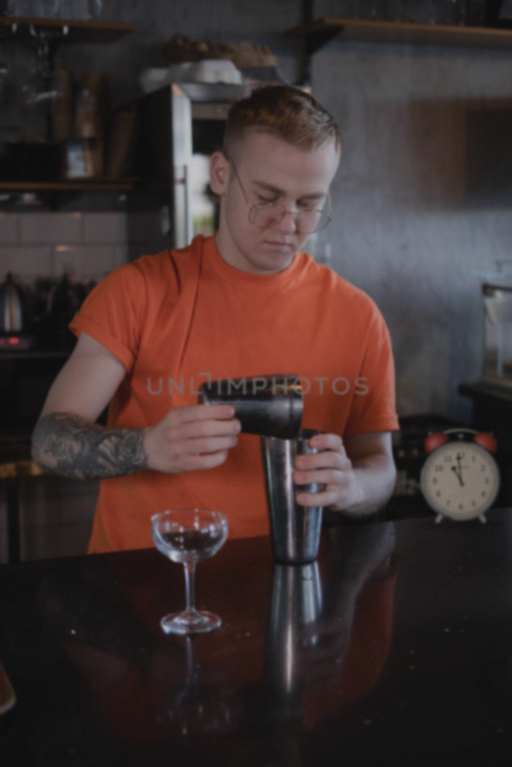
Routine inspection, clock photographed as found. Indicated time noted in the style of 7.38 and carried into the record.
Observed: 10.59
